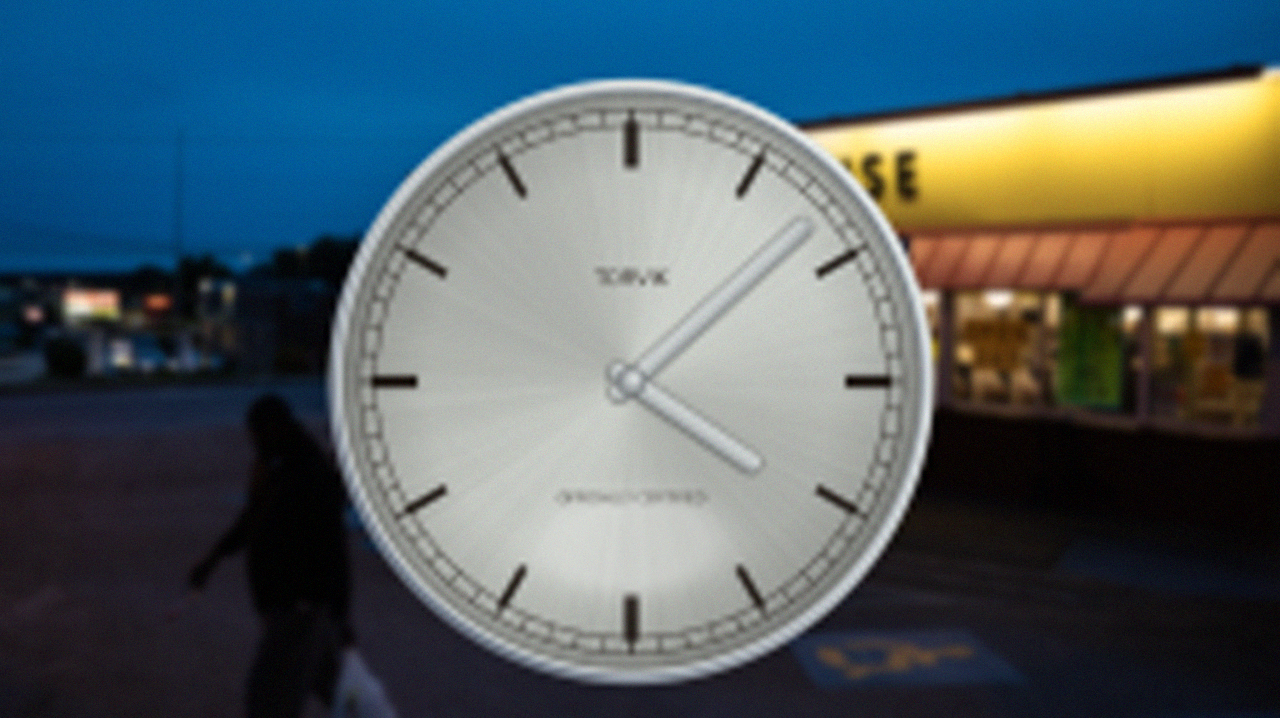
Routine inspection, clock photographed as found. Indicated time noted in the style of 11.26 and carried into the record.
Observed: 4.08
